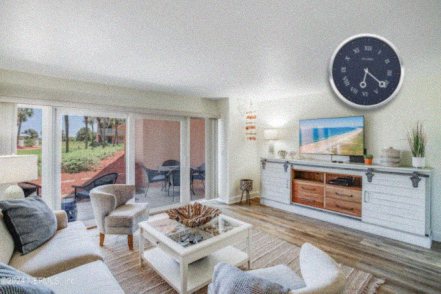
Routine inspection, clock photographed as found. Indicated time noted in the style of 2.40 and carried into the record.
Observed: 6.21
